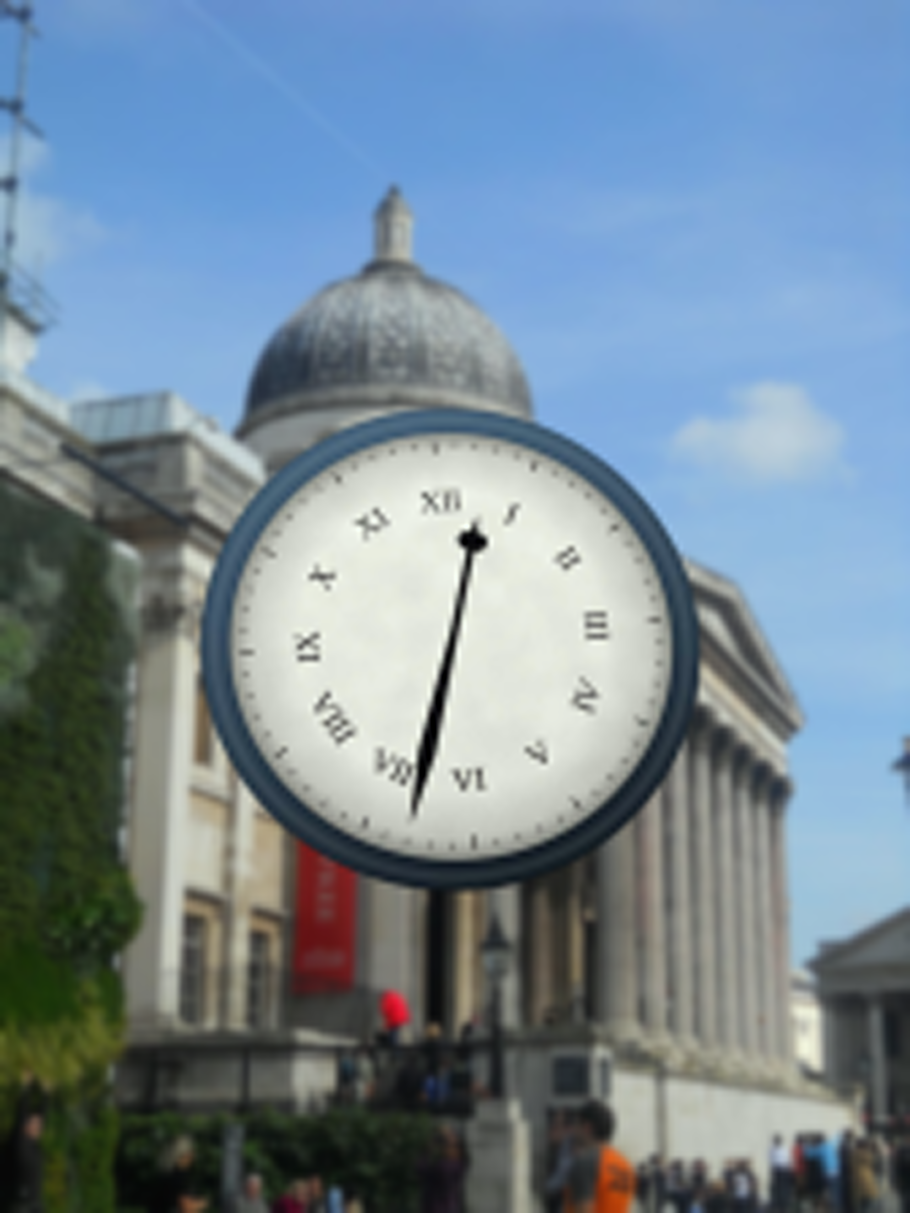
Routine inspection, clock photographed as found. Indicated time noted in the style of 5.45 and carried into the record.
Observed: 12.33
